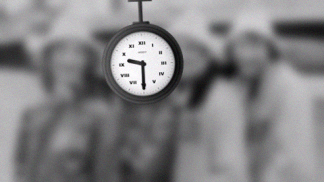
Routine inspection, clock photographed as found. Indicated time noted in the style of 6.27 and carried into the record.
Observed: 9.30
